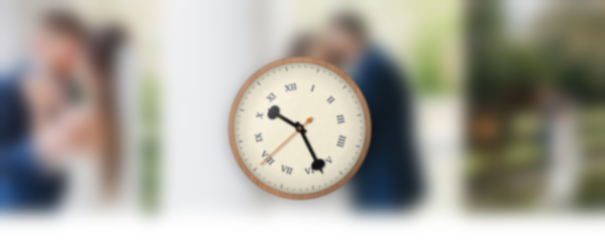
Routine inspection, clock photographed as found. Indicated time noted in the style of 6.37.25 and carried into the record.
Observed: 10.27.40
